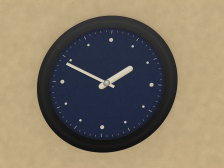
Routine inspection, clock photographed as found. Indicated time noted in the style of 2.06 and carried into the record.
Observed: 1.49
